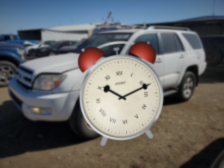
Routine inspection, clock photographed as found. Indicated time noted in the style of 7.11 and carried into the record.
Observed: 10.12
